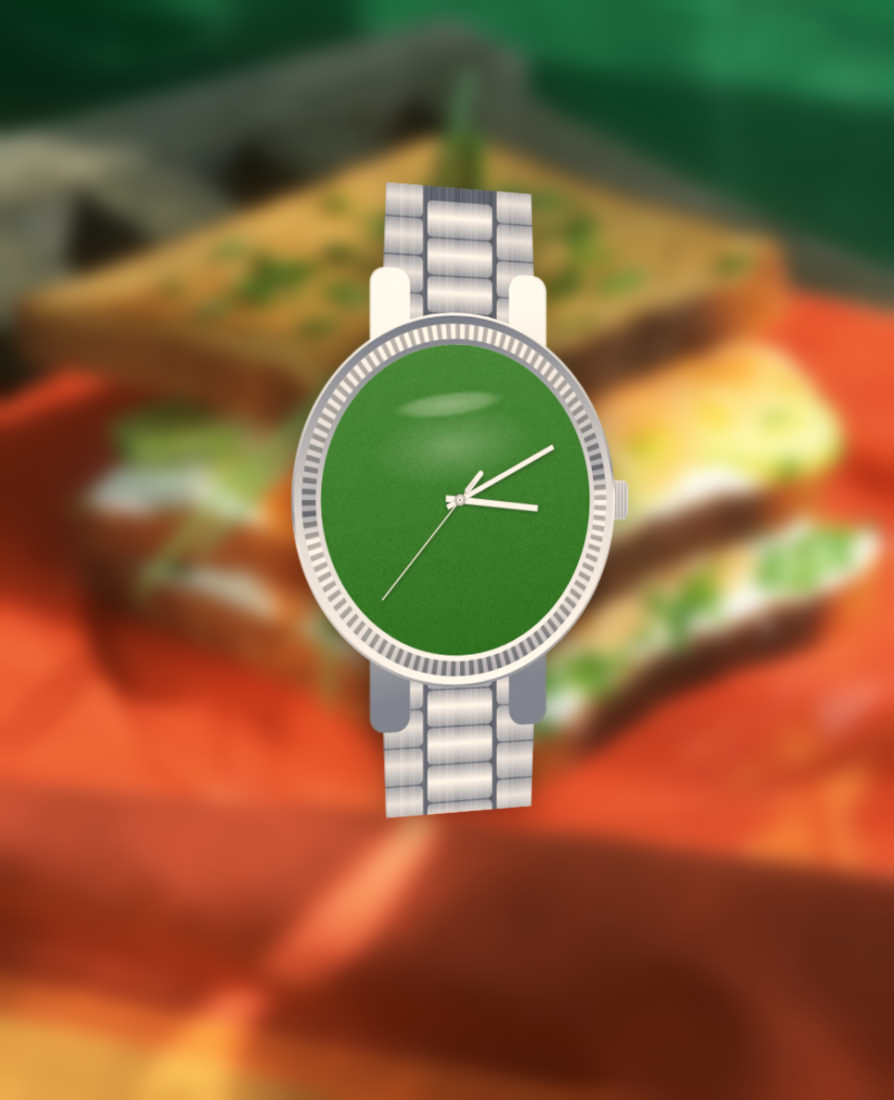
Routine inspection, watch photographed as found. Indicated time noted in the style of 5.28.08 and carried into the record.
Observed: 3.10.37
